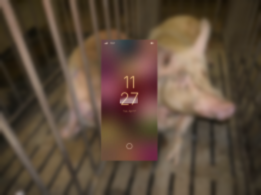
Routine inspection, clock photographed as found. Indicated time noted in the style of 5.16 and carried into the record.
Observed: 11.27
